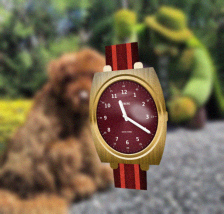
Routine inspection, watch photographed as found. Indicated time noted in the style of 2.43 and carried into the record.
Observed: 11.20
